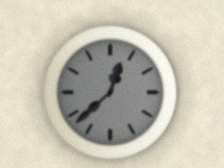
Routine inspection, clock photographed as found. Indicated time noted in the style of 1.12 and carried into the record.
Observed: 12.38
